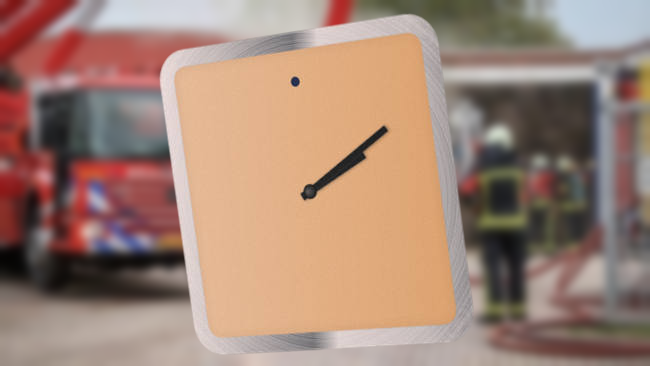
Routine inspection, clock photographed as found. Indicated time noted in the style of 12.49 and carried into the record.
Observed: 2.10
